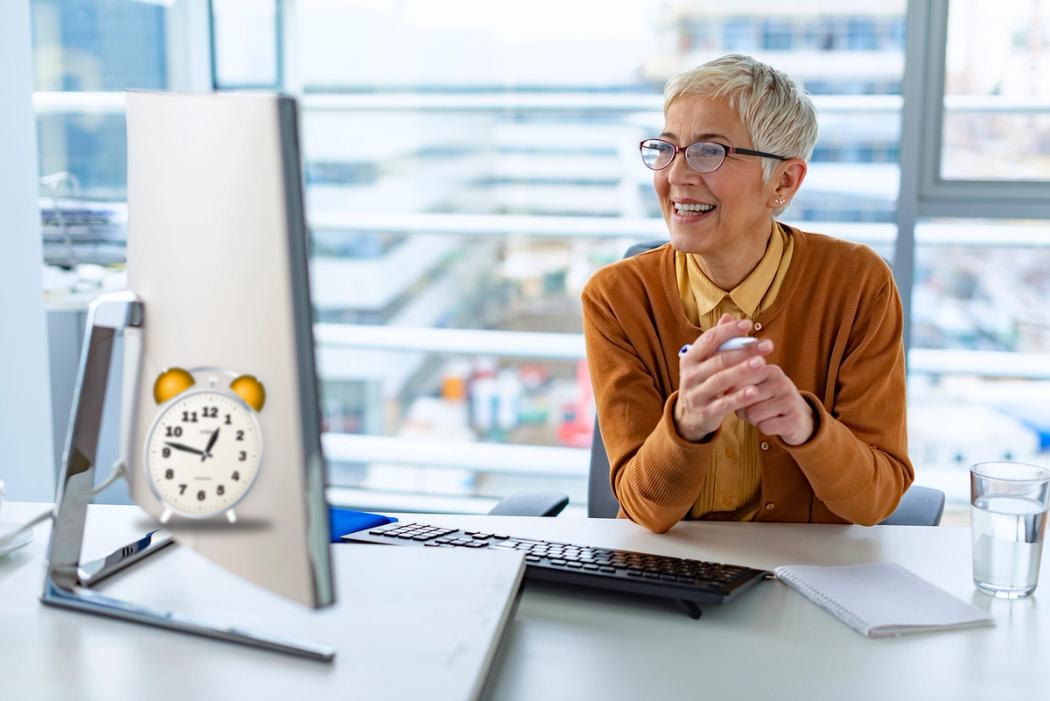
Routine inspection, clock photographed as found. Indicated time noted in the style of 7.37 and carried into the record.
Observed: 12.47
